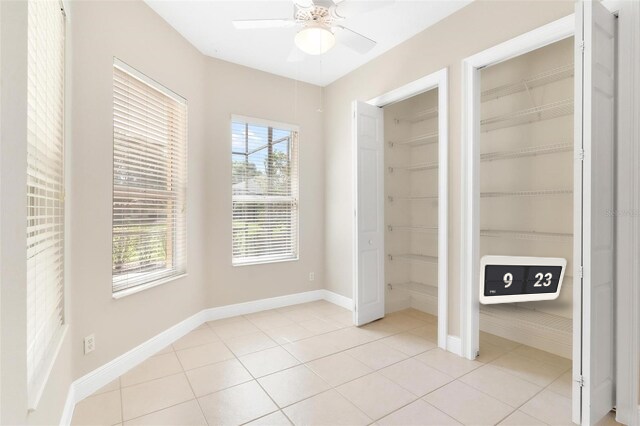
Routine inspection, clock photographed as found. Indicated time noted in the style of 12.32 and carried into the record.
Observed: 9.23
